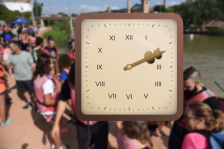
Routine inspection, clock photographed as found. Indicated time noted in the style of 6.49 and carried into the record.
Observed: 2.11
